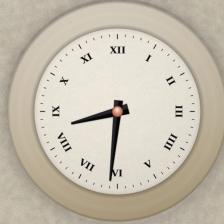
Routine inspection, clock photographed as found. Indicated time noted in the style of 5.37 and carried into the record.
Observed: 8.31
